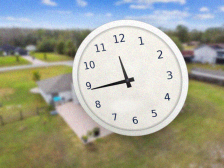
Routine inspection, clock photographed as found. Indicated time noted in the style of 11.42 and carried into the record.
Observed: 11.44
